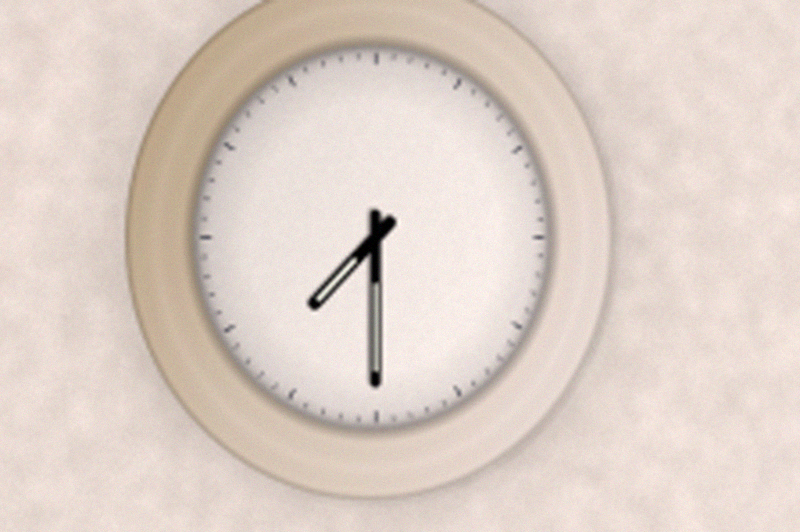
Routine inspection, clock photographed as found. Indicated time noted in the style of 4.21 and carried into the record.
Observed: 7.30
